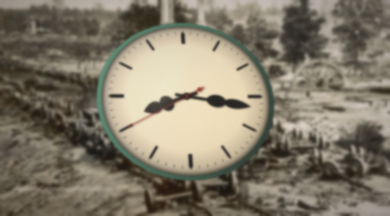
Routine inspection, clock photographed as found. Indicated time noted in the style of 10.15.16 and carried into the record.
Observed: 8.16.40
